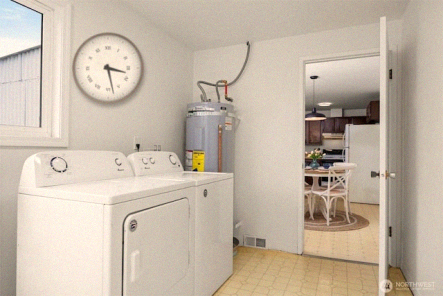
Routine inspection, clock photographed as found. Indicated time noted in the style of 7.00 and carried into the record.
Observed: 3.28
